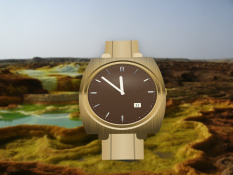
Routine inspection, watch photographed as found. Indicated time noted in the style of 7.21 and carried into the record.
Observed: 11.52
